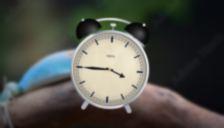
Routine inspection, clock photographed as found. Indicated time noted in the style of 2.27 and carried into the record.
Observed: 3.45
